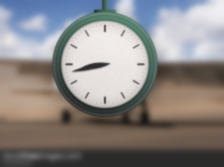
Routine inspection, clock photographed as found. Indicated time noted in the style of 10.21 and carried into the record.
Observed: 8.43
